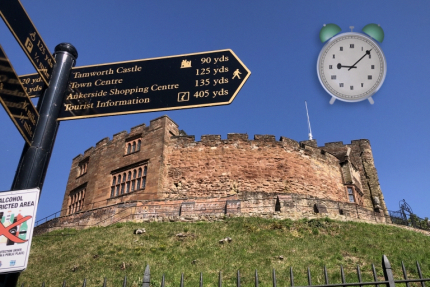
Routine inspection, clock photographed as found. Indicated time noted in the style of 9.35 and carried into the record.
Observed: 9.08
